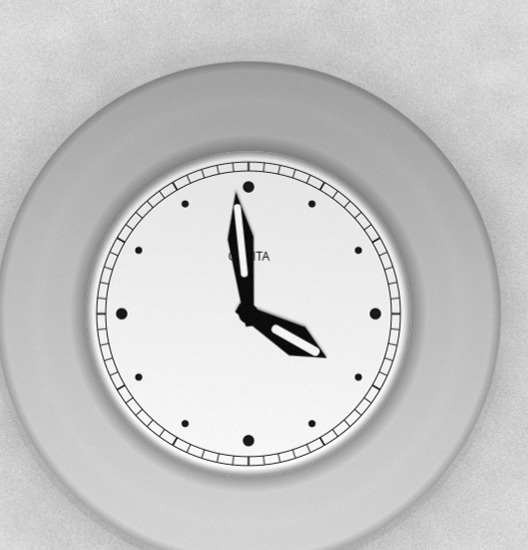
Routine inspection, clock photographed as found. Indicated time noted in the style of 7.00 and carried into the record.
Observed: 3.59
